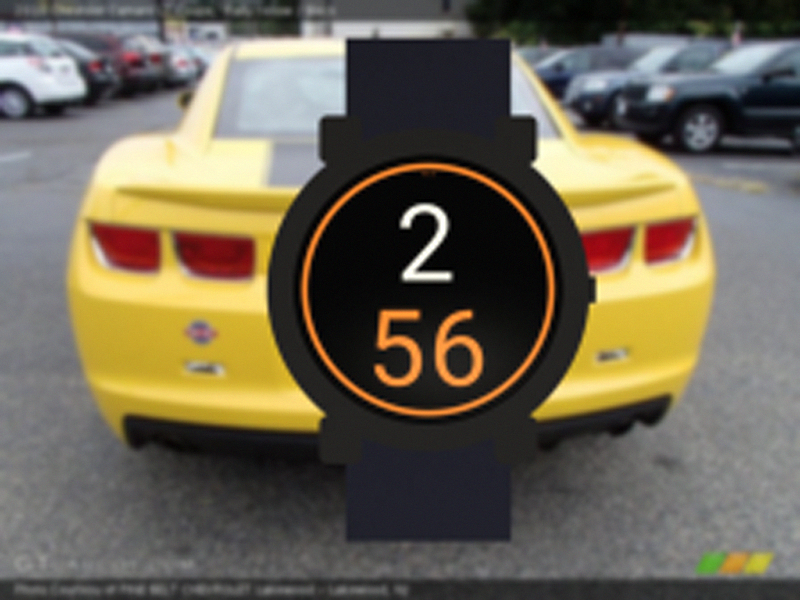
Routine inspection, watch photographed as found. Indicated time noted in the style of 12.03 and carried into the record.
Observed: 2.56
